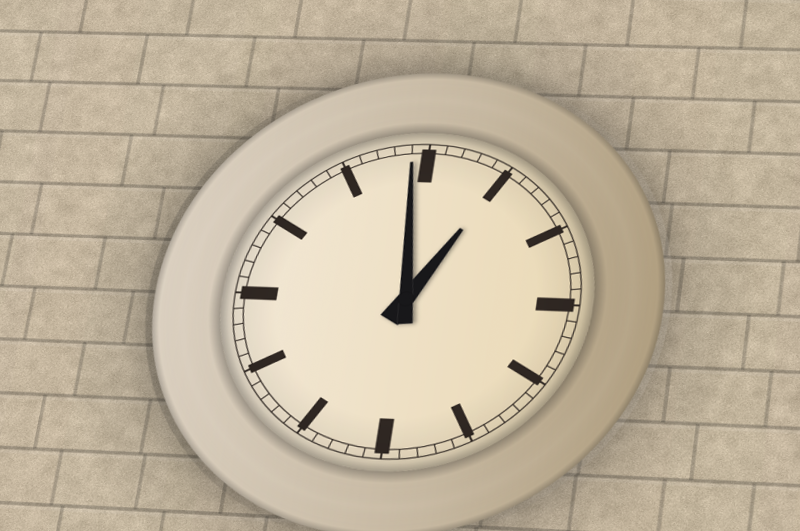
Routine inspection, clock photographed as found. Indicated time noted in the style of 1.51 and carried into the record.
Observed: 12.59
